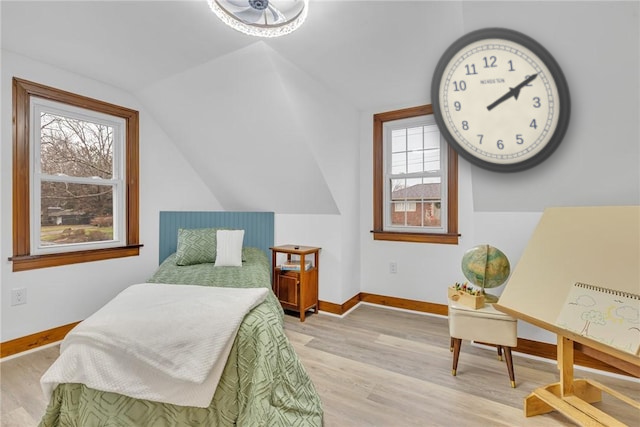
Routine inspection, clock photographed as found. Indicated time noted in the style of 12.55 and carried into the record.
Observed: 2.10
